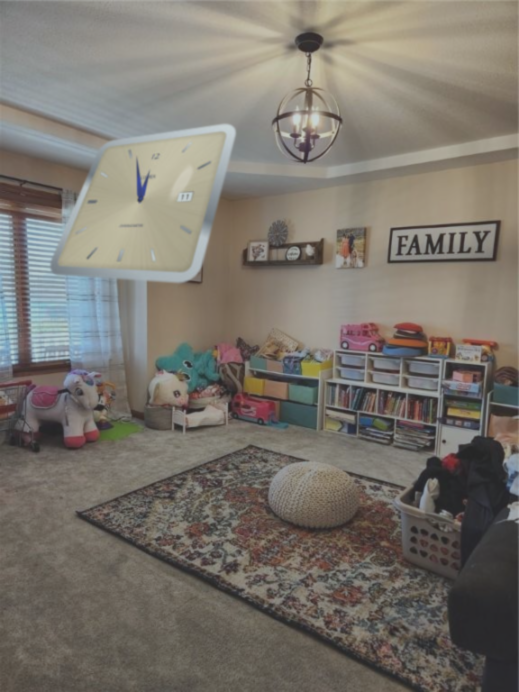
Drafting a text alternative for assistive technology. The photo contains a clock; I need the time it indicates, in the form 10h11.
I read 11h56
